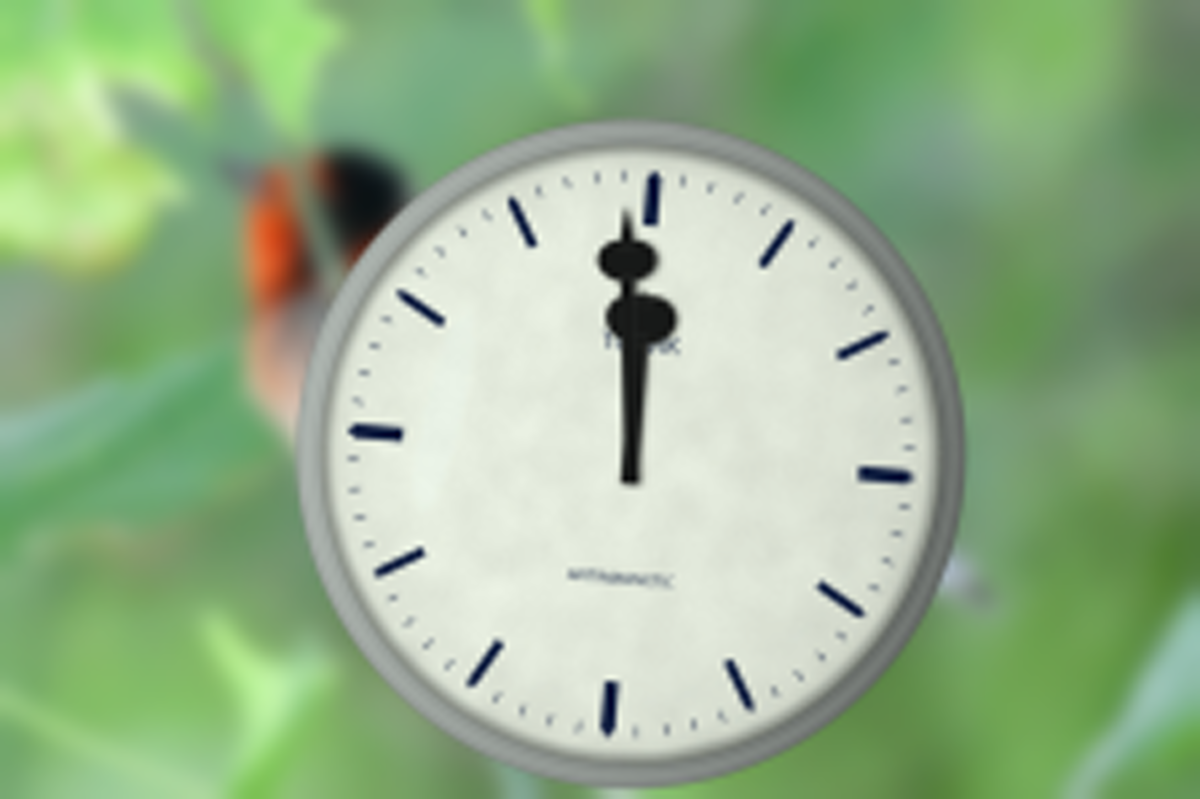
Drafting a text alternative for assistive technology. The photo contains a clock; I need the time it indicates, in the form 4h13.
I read 11h59
